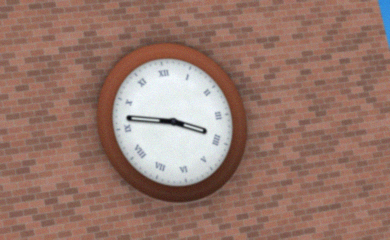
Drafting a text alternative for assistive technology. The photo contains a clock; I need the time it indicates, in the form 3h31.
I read 3h47
